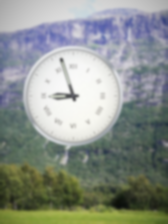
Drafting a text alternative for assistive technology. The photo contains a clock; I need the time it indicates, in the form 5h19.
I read 8h57
